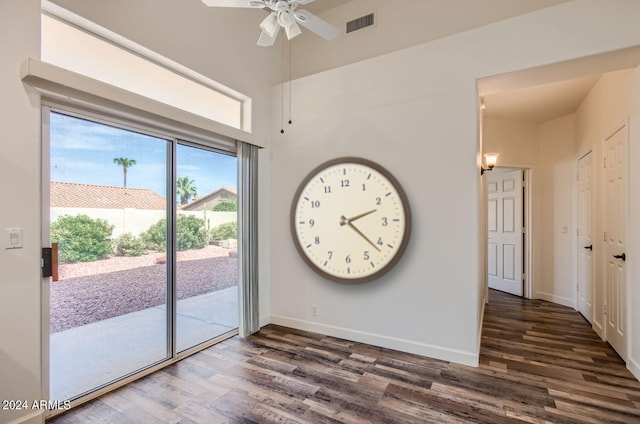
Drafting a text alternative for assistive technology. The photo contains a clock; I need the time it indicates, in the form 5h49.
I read 2h22
